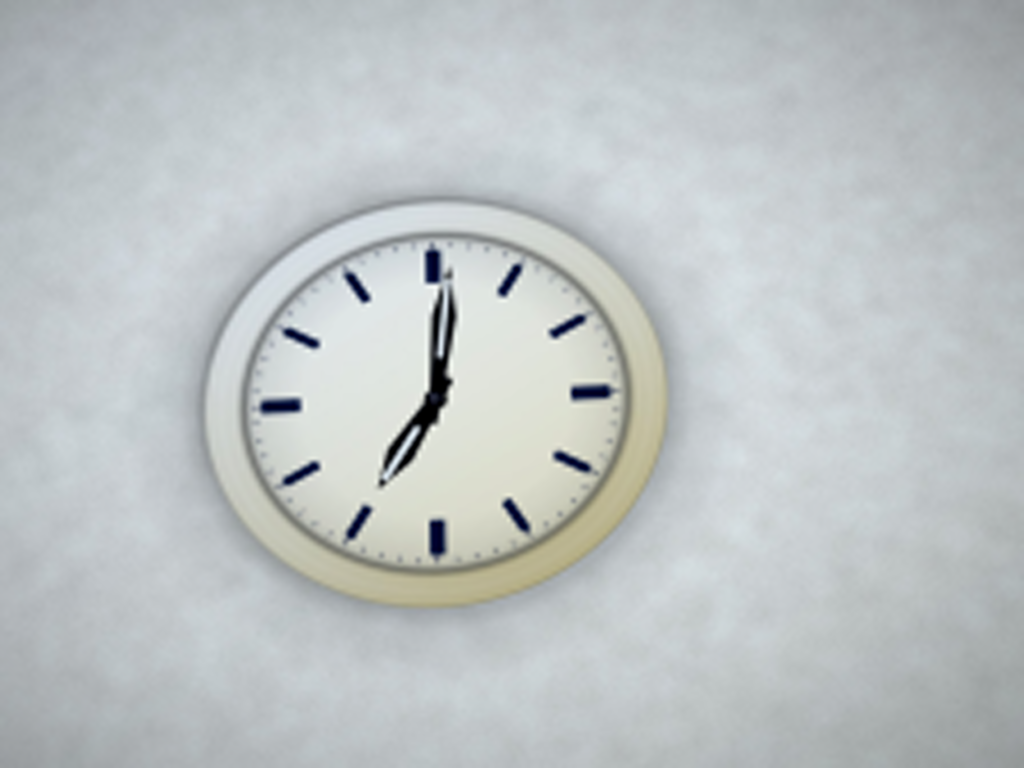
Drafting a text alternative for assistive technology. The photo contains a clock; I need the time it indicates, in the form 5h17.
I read 7h01
